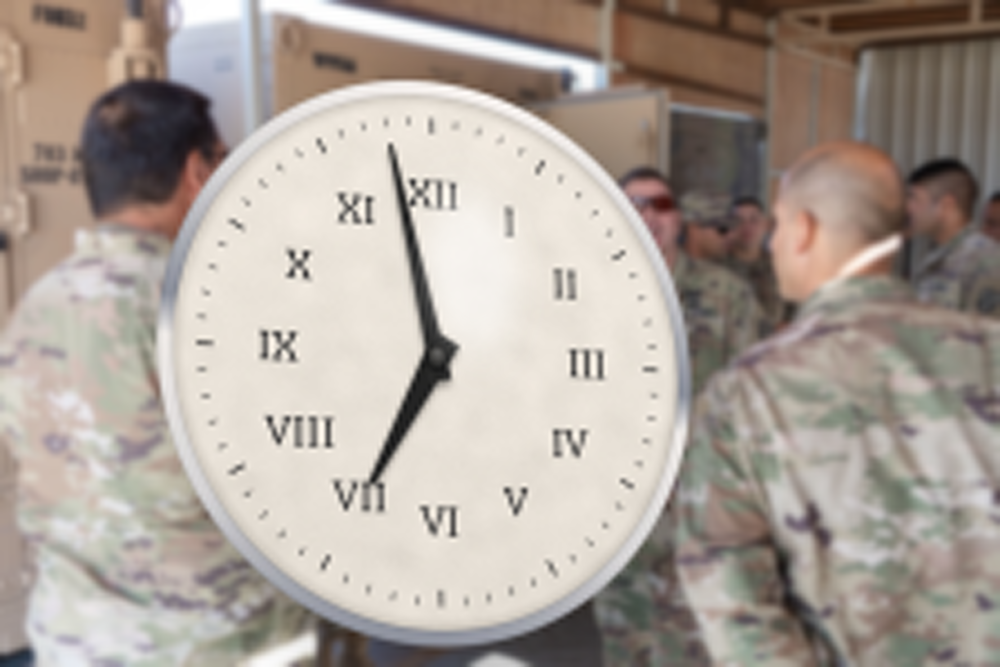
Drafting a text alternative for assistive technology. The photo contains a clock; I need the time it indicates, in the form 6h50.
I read 6h58
